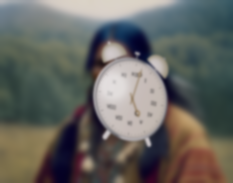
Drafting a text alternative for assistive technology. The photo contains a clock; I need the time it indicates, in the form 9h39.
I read 5h02
